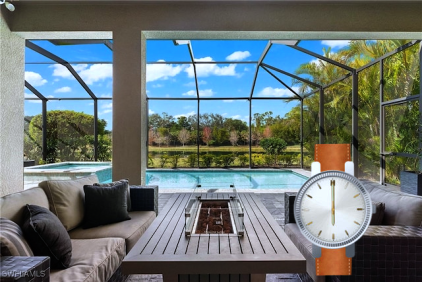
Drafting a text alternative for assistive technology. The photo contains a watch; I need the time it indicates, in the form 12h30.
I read 6h00
